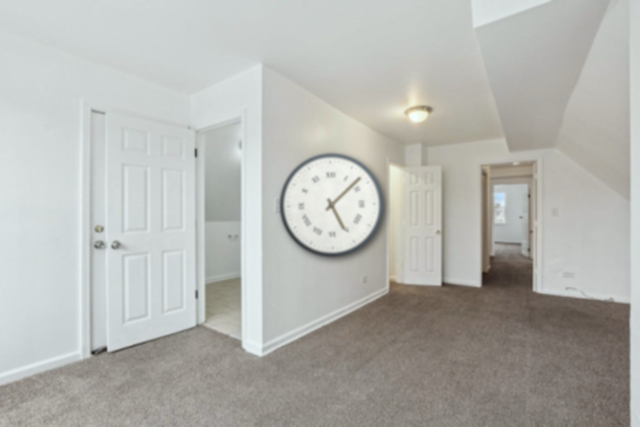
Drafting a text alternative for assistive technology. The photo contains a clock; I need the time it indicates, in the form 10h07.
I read 5h08
